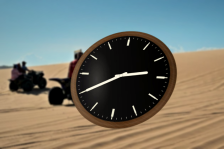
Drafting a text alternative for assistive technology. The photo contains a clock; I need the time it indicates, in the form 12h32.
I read 2h40
